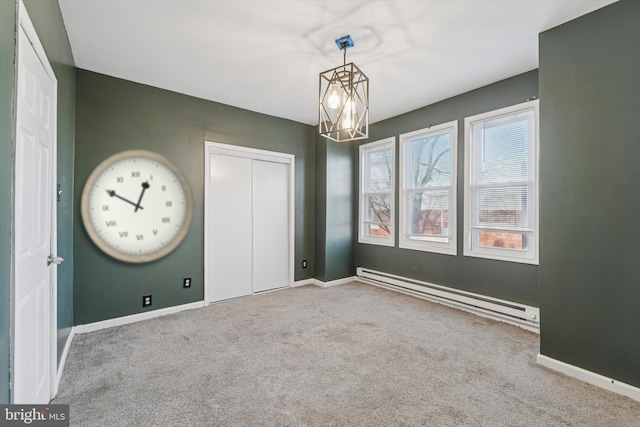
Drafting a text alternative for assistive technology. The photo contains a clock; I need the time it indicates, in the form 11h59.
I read 12h50
